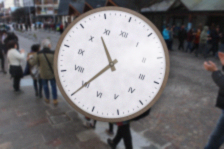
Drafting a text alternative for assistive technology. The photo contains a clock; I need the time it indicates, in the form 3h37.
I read 10h35
